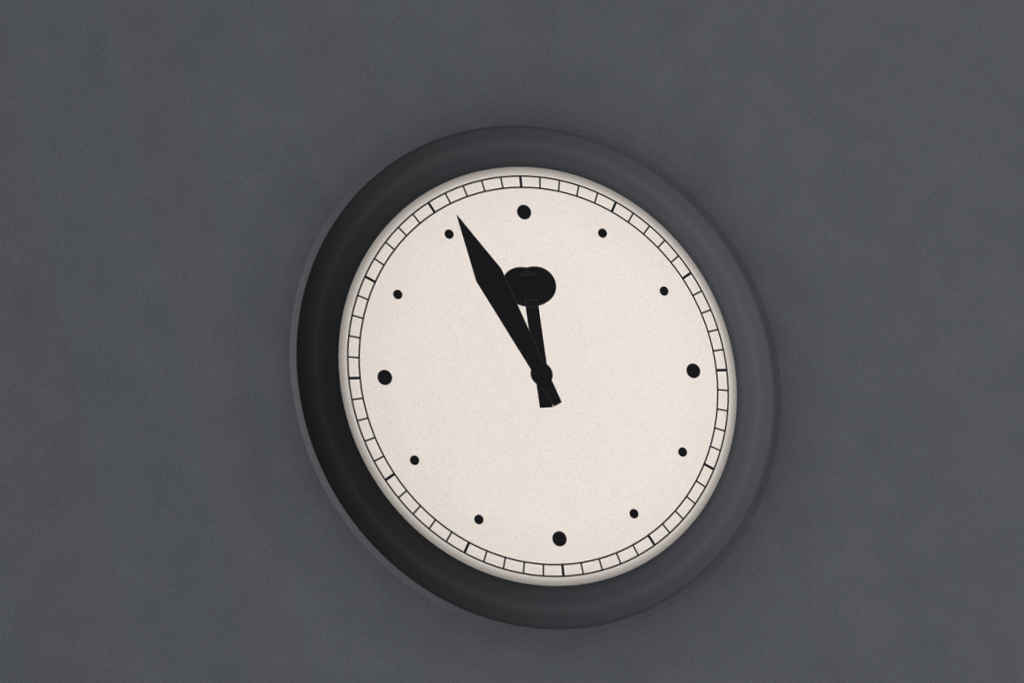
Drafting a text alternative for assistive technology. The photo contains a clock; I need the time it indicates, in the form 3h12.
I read 11h56
